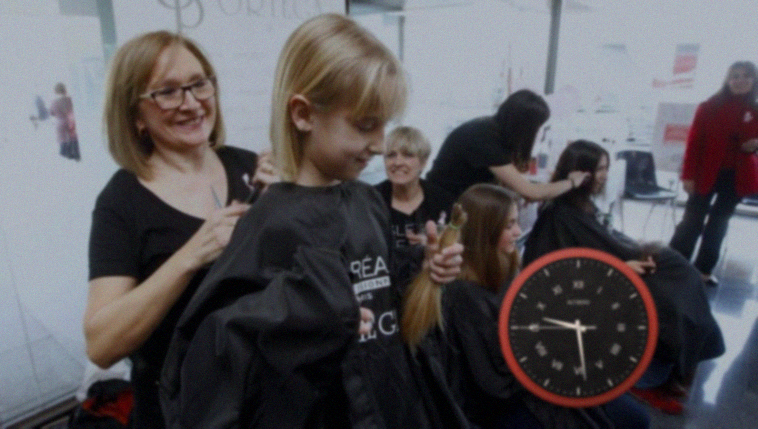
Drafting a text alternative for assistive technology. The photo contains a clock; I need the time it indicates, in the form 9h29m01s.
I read 9h28m45s
